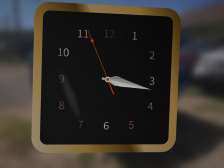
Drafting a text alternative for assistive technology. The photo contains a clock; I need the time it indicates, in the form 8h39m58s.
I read 3h16m56s
